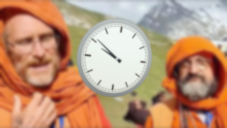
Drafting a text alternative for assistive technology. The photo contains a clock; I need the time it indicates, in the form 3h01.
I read 9h51
